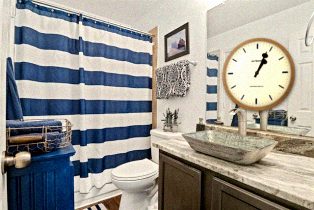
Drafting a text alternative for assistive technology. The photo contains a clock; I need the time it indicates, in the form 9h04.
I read 1h04
